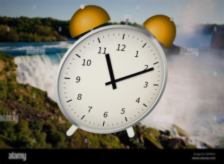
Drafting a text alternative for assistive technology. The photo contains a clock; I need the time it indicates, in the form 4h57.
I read 11h11
